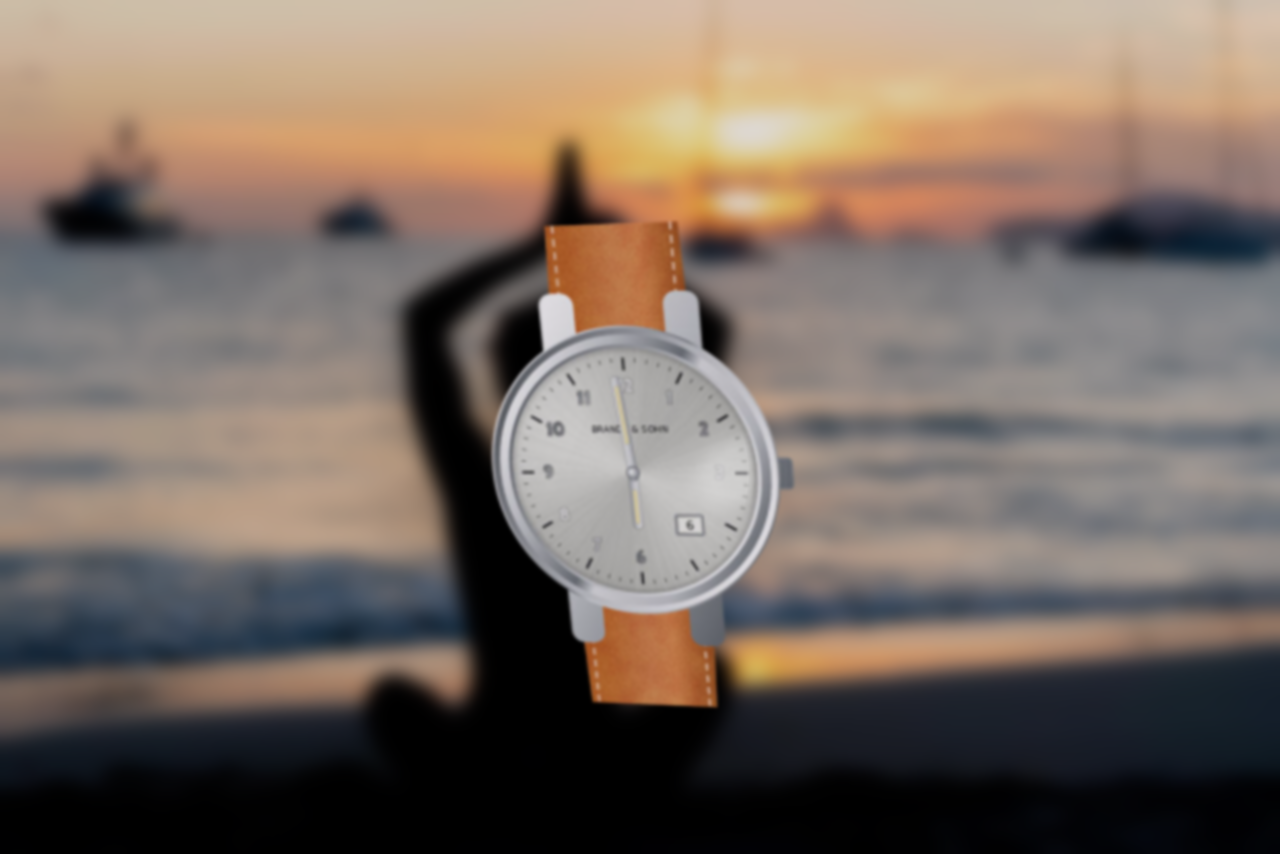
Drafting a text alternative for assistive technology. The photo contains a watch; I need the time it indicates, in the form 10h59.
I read 5h59
